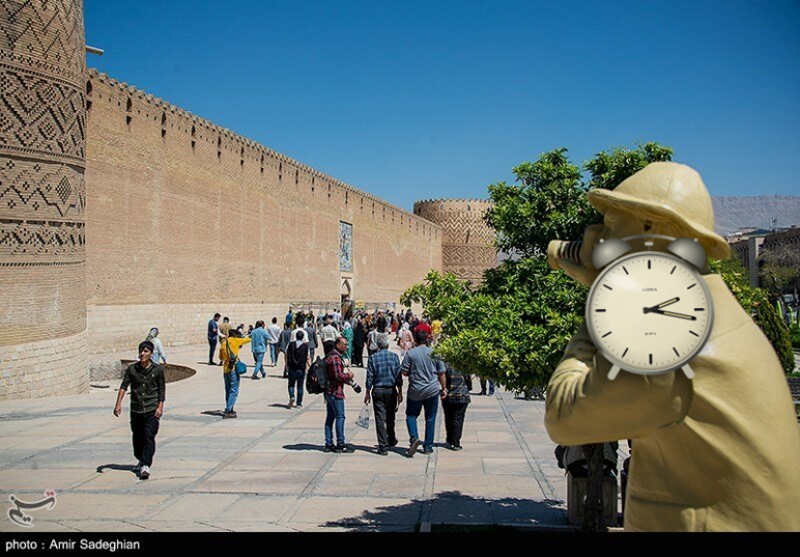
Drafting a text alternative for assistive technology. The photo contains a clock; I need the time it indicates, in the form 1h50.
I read 2h17
